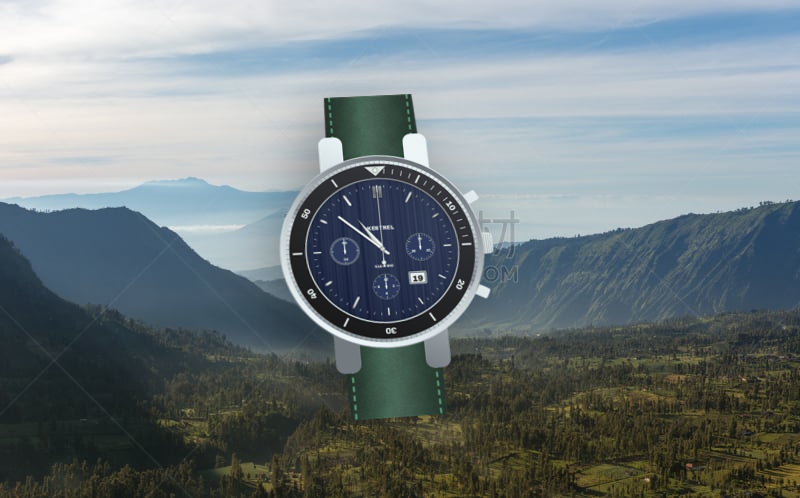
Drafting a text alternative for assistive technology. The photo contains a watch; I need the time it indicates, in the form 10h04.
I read 10h52
